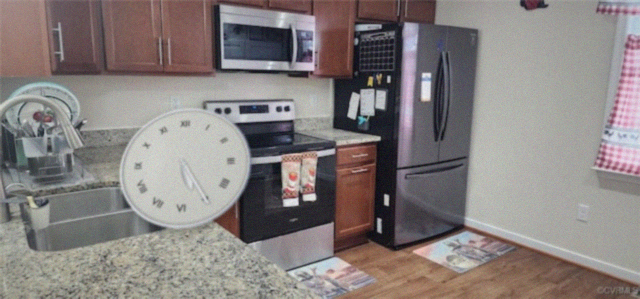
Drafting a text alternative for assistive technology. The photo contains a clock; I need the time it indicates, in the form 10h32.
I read 5h25
